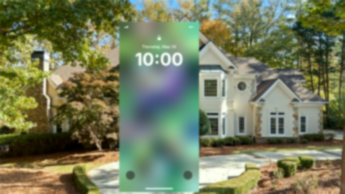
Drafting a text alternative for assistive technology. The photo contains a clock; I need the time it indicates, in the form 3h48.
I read 10h00
